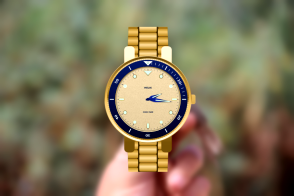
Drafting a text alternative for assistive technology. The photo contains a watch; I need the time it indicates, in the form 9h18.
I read 2h16
